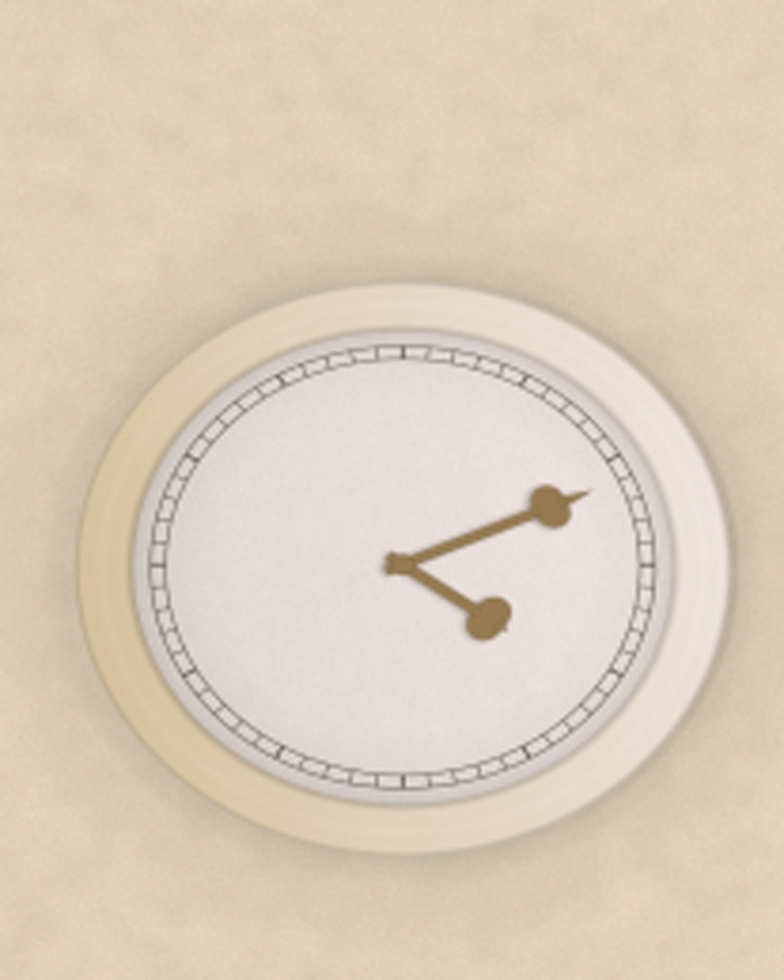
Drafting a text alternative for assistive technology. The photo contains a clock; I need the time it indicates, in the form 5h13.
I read 4h11
